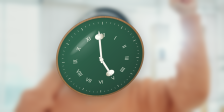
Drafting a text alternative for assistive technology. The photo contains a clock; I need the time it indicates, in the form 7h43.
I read 4h59
